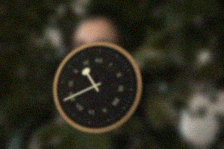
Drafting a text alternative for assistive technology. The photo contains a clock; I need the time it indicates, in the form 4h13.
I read 10h40
